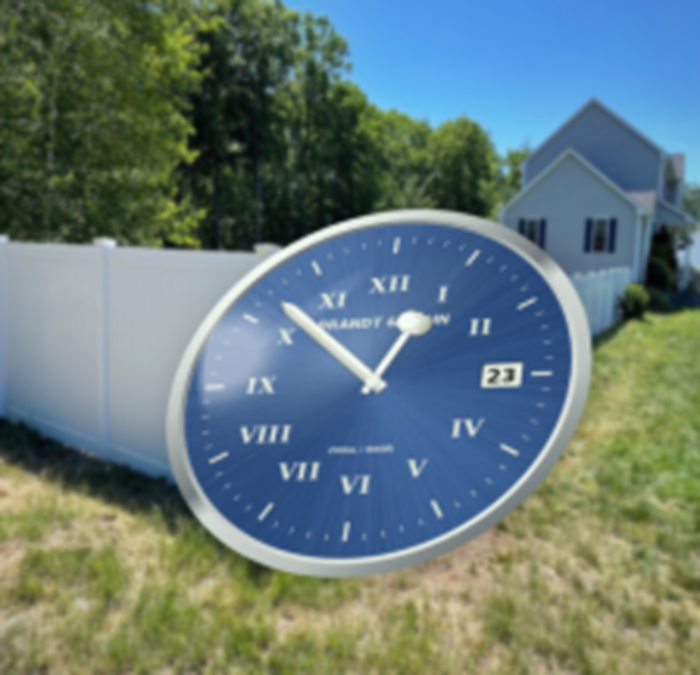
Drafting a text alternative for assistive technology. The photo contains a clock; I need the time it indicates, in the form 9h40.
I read 12h52
